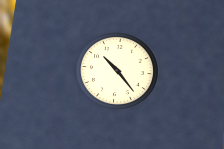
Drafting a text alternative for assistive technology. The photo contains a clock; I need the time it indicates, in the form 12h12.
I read 10h23
